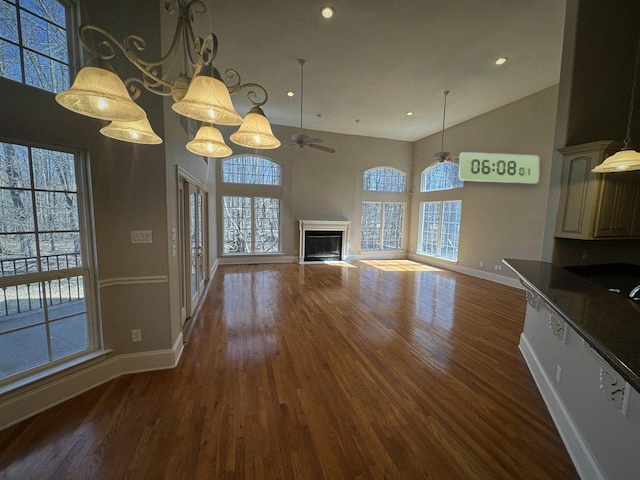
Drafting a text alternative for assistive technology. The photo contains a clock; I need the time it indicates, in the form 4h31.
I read 6h08
